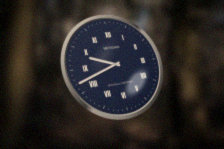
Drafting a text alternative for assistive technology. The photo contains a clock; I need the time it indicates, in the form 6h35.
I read 9h42
